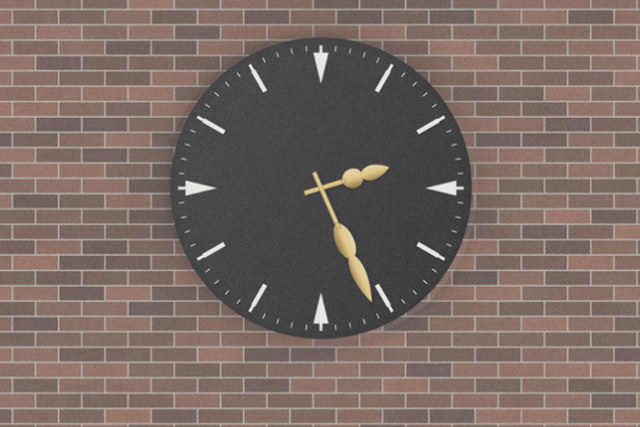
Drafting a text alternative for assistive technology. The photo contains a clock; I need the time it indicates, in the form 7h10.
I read 2h26
